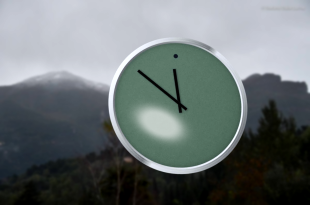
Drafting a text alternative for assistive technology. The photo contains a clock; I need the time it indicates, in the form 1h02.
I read 11h52
